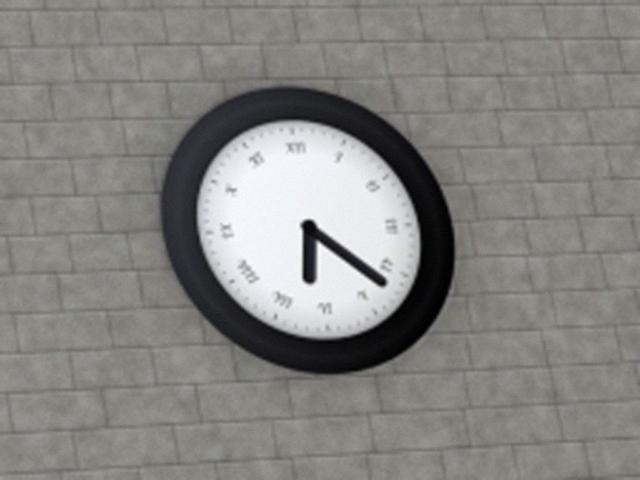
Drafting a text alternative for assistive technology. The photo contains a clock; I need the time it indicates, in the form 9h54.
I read 6h22
